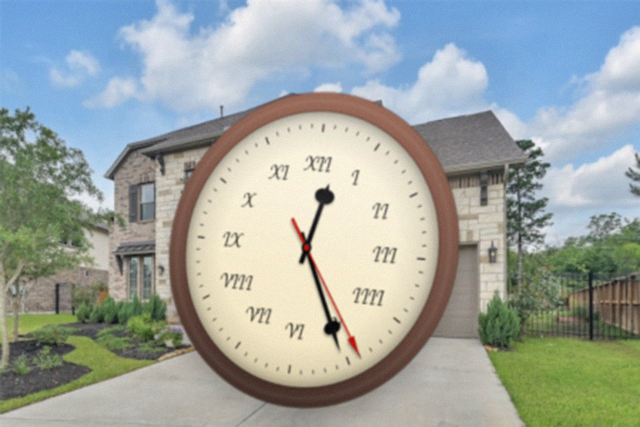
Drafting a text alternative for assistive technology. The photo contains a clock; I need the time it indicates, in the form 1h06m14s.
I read 12h25m24s
